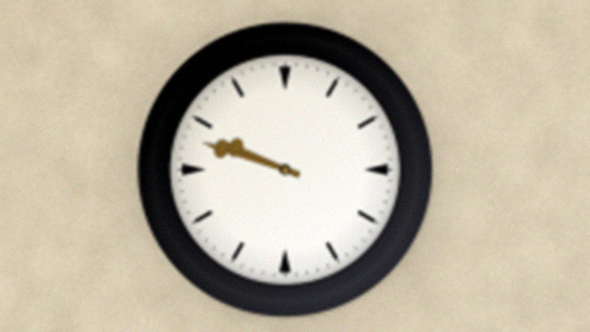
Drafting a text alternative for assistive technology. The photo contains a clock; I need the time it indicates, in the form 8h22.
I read 9h48
